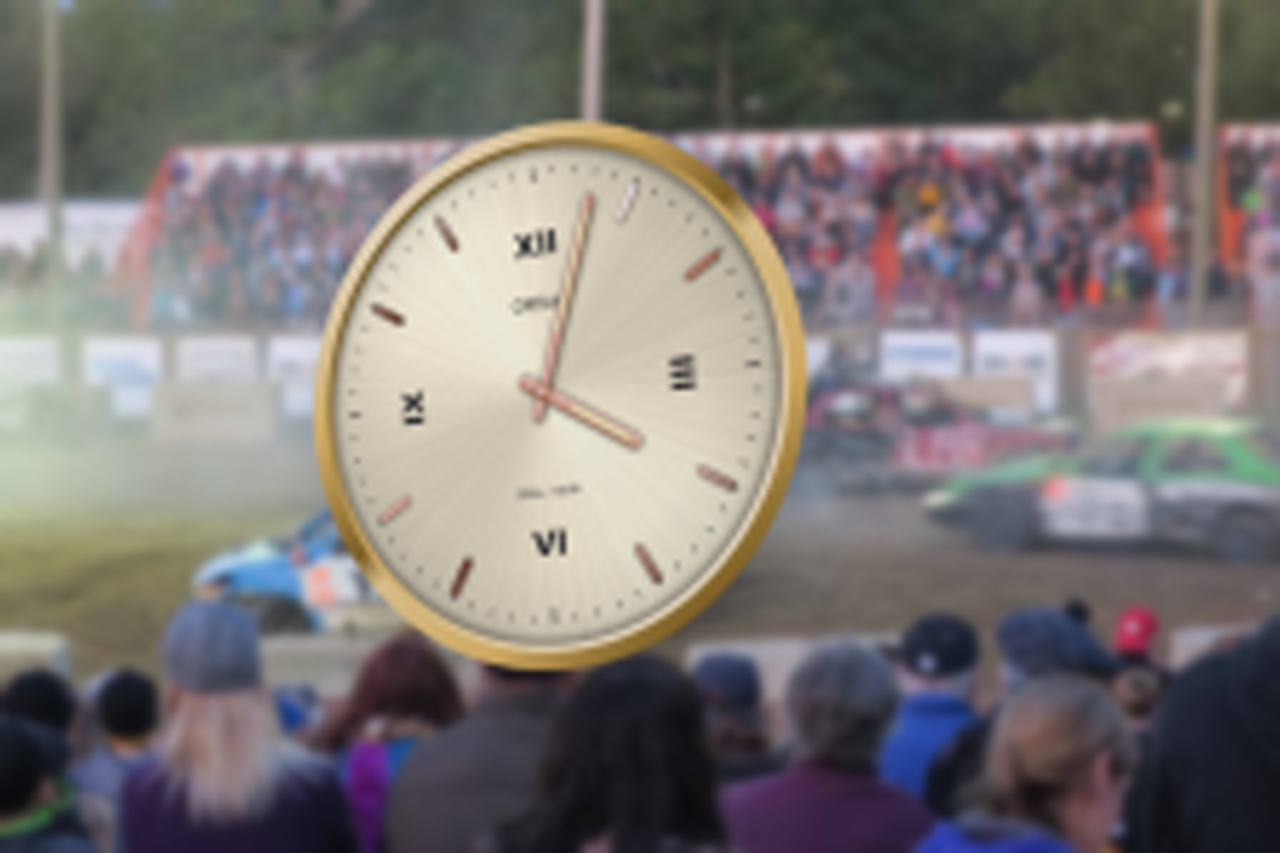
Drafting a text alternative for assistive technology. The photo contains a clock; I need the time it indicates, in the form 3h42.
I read 4h03
